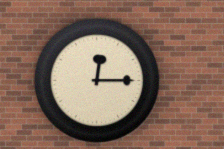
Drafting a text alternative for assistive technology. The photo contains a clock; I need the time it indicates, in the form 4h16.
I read 12h15
